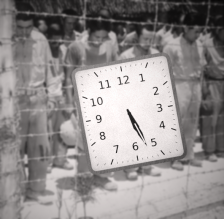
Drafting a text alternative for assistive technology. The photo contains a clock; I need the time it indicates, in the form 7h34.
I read 5h27
